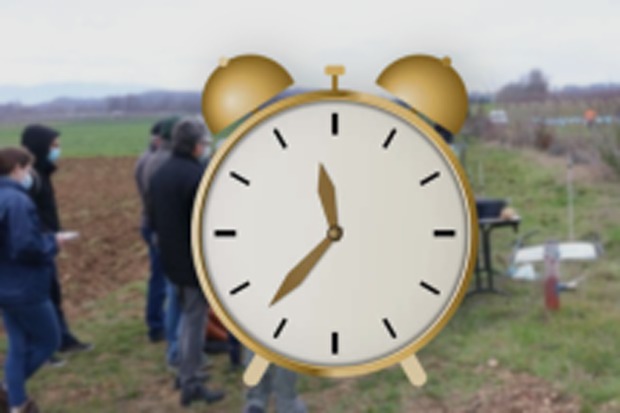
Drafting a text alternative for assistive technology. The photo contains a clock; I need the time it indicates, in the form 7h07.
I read 11h37
